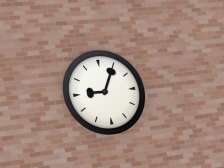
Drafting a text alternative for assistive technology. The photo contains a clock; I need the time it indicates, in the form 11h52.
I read 9h05
